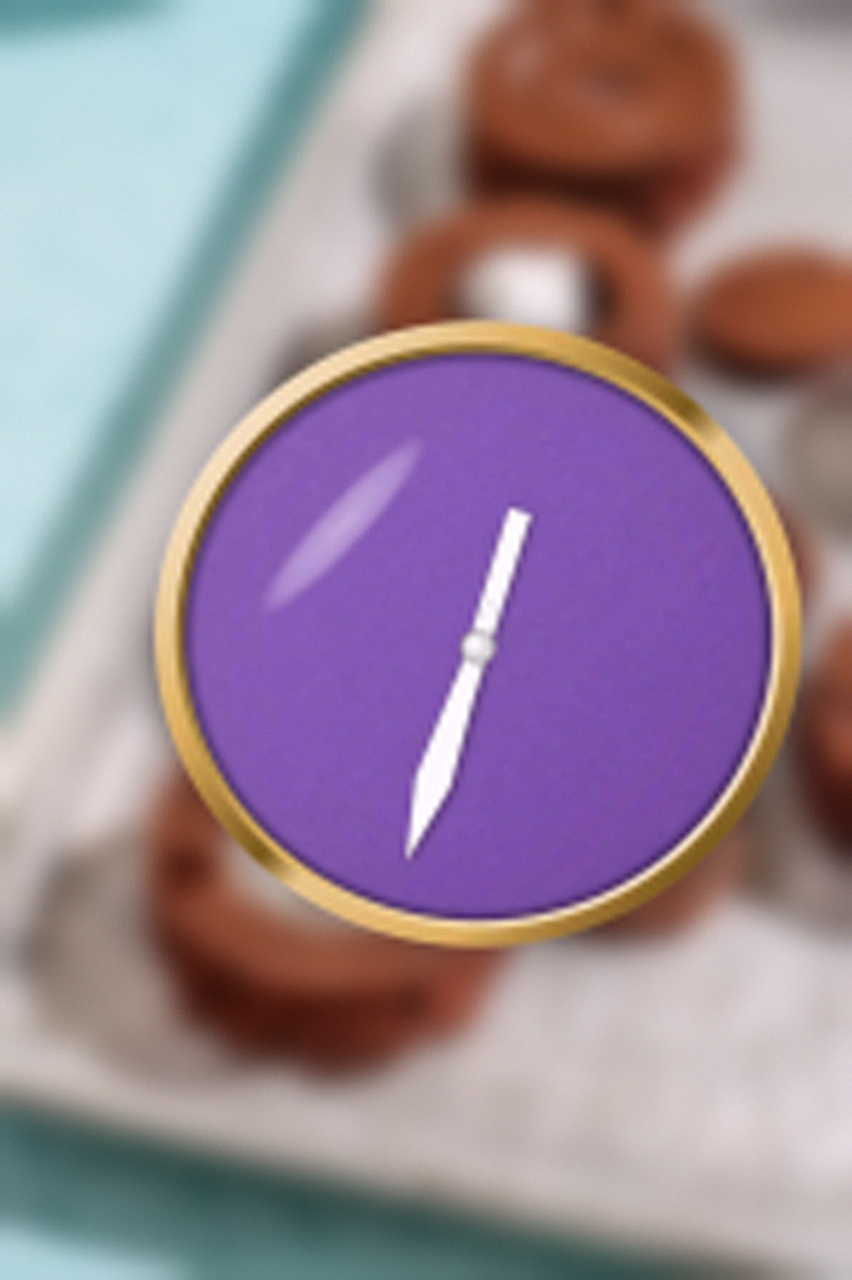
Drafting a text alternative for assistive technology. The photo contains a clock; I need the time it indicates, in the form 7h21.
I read 12h33
